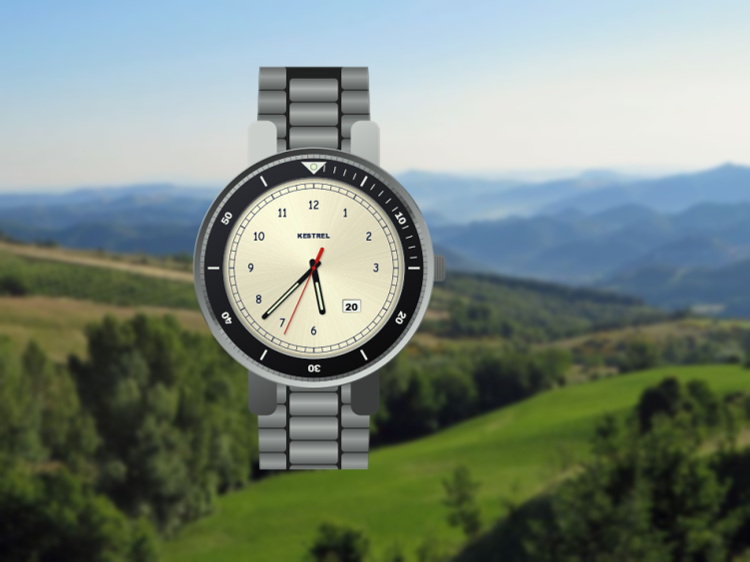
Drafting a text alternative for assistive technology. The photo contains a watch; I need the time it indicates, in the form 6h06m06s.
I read 5h37m34s
